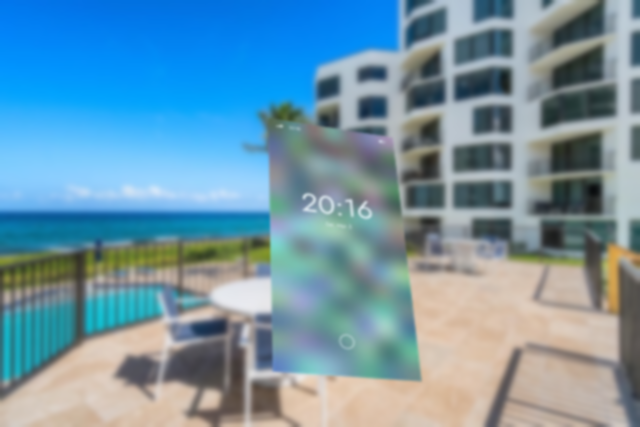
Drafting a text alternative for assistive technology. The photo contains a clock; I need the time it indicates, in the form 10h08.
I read 20h16
